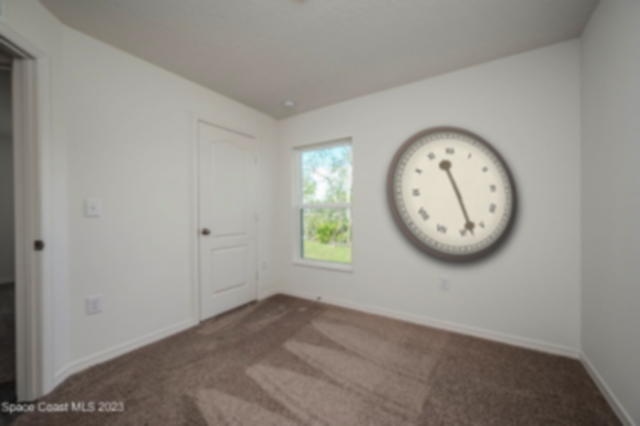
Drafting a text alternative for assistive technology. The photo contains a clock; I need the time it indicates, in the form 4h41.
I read 11h28
